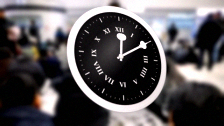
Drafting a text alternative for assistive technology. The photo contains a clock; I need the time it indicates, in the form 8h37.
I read 12h10
